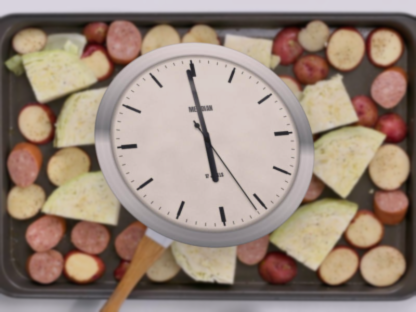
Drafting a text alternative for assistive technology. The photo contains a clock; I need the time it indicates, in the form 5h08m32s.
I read 5h59m26s
